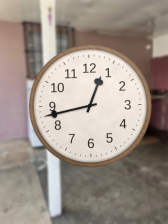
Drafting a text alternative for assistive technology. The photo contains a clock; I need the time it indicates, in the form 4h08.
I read 12h43
